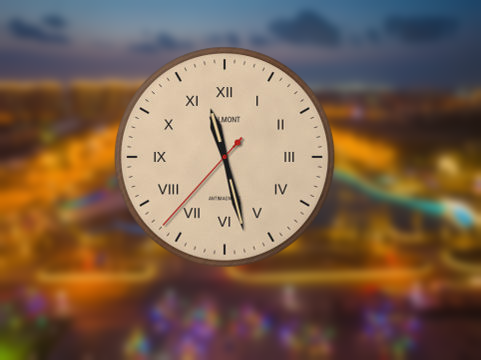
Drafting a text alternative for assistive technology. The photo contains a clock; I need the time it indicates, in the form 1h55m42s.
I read 11h27m37s
